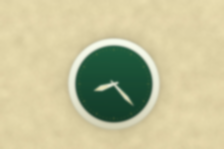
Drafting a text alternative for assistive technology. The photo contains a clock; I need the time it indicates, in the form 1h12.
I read 8h23
